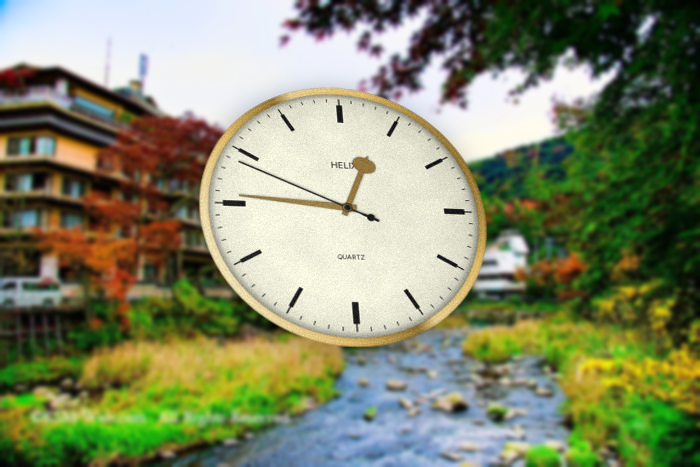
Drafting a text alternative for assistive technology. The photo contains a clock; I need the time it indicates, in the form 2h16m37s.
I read 12h45m49s
